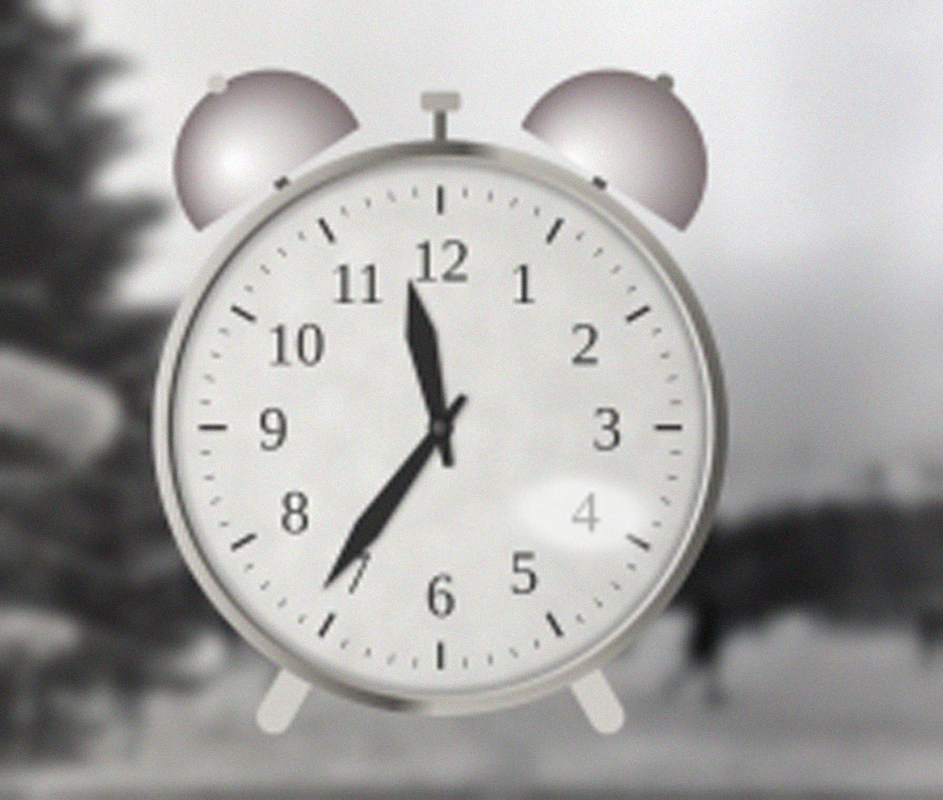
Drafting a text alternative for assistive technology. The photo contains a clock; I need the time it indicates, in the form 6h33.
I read 11h36
